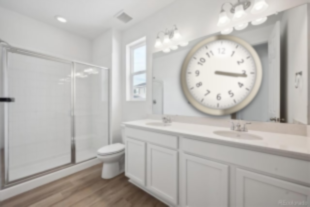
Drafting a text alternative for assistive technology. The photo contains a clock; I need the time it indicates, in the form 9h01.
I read 3h16
